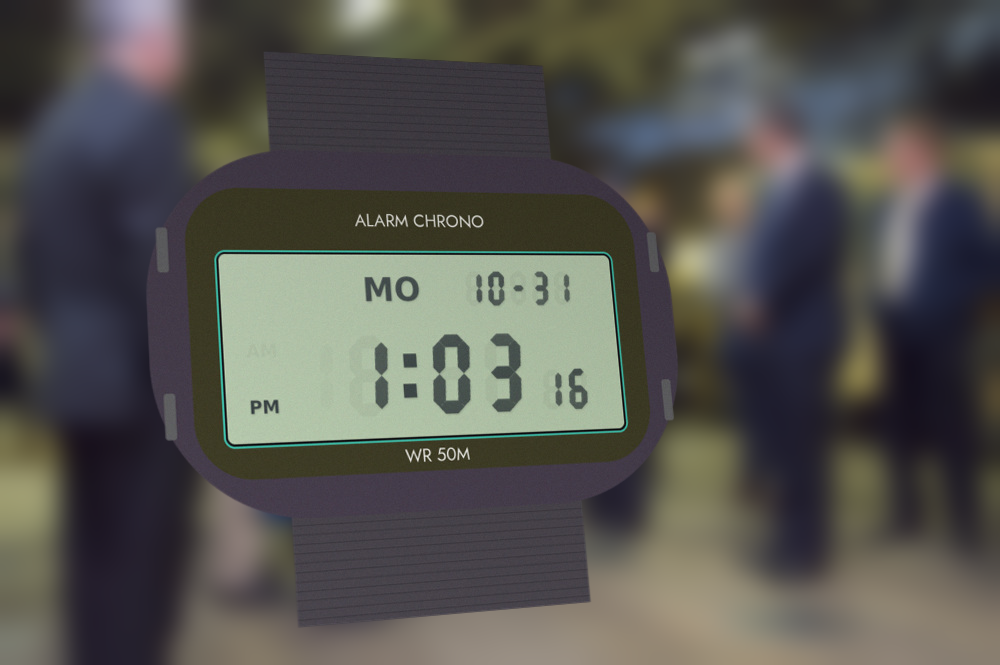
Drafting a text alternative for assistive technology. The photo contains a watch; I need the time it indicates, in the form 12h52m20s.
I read 1h03m16s
